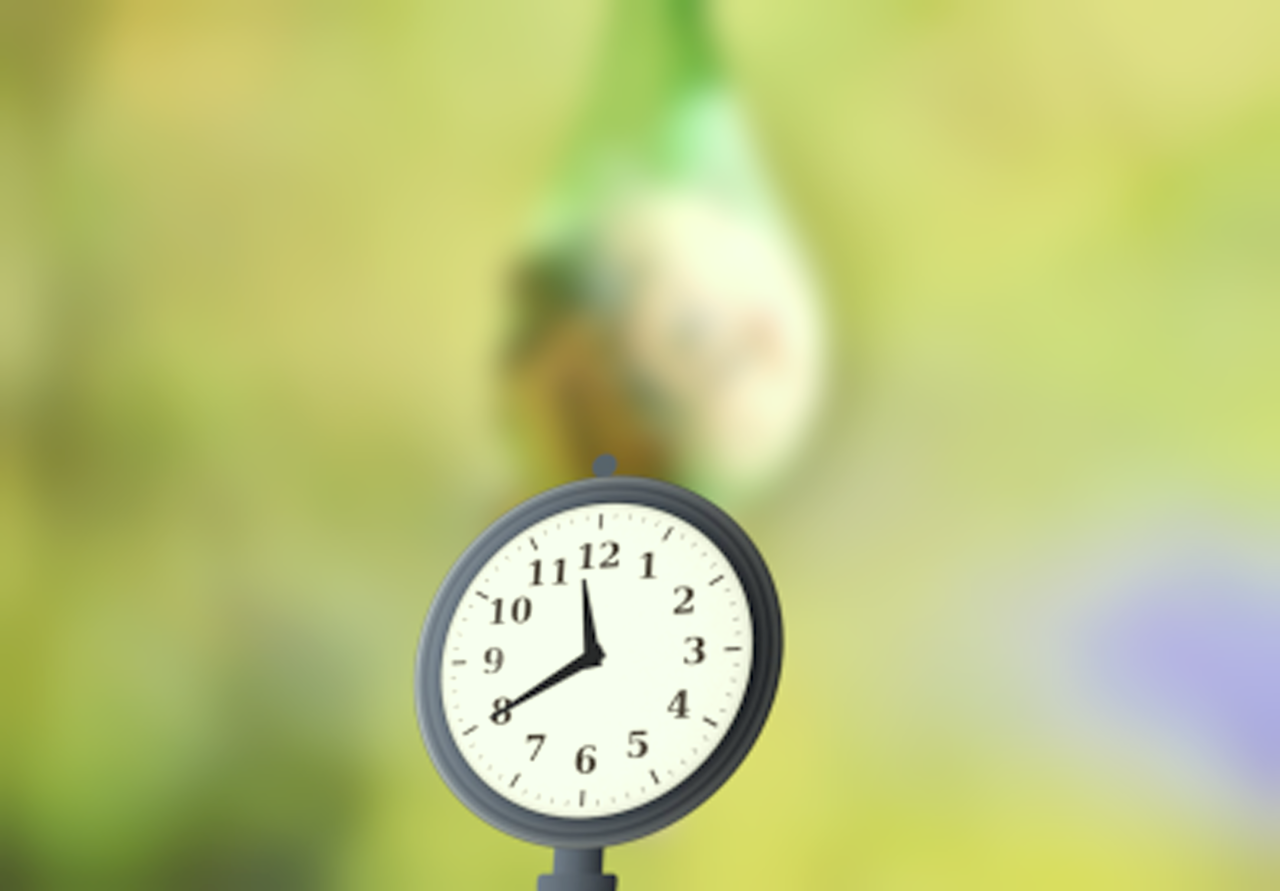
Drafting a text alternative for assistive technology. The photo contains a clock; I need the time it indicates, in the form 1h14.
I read 11h40
